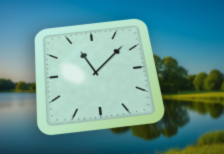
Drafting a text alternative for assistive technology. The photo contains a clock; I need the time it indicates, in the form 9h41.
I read 11h08
